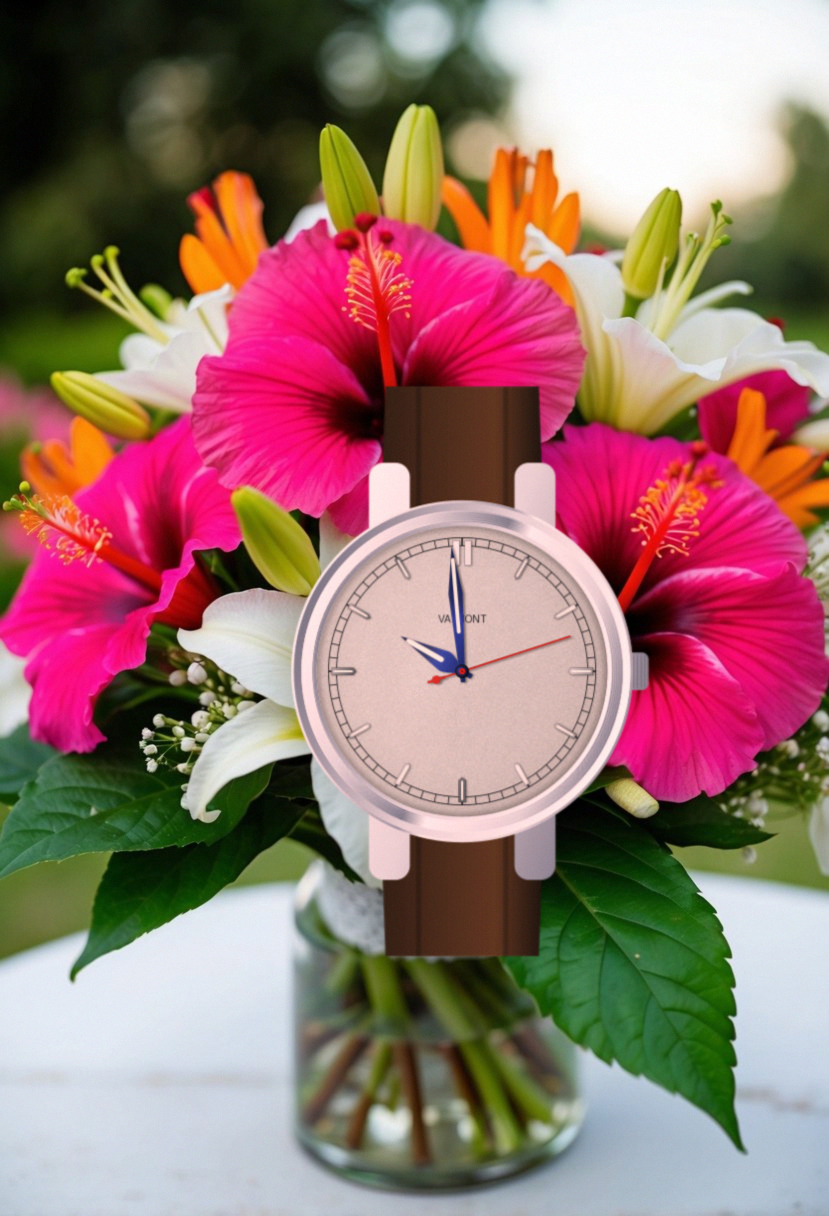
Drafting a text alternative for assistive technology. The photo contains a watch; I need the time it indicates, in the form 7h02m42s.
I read 9h59m12s
